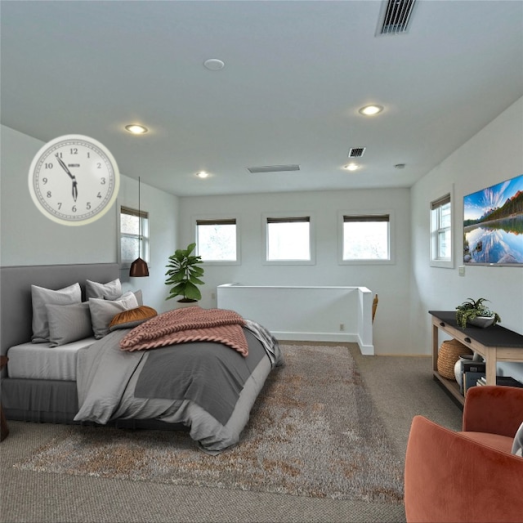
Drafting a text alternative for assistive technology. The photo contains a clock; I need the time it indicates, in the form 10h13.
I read 5h54
